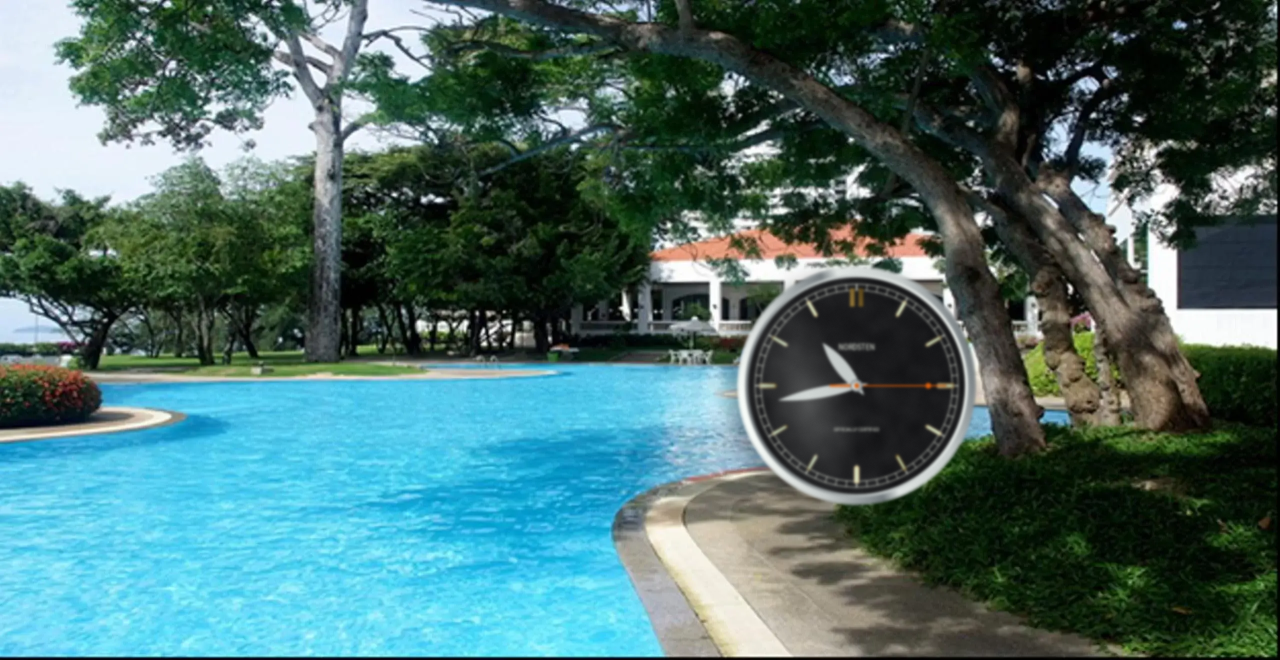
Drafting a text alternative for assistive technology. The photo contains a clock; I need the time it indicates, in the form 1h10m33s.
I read 10h43m15s
